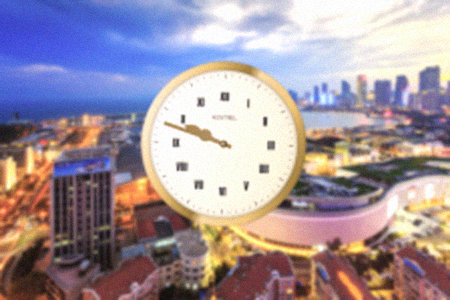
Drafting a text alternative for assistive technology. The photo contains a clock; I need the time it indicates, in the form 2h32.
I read 9h48
